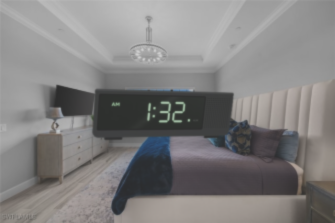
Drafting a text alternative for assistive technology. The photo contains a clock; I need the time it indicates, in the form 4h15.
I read 1h32
